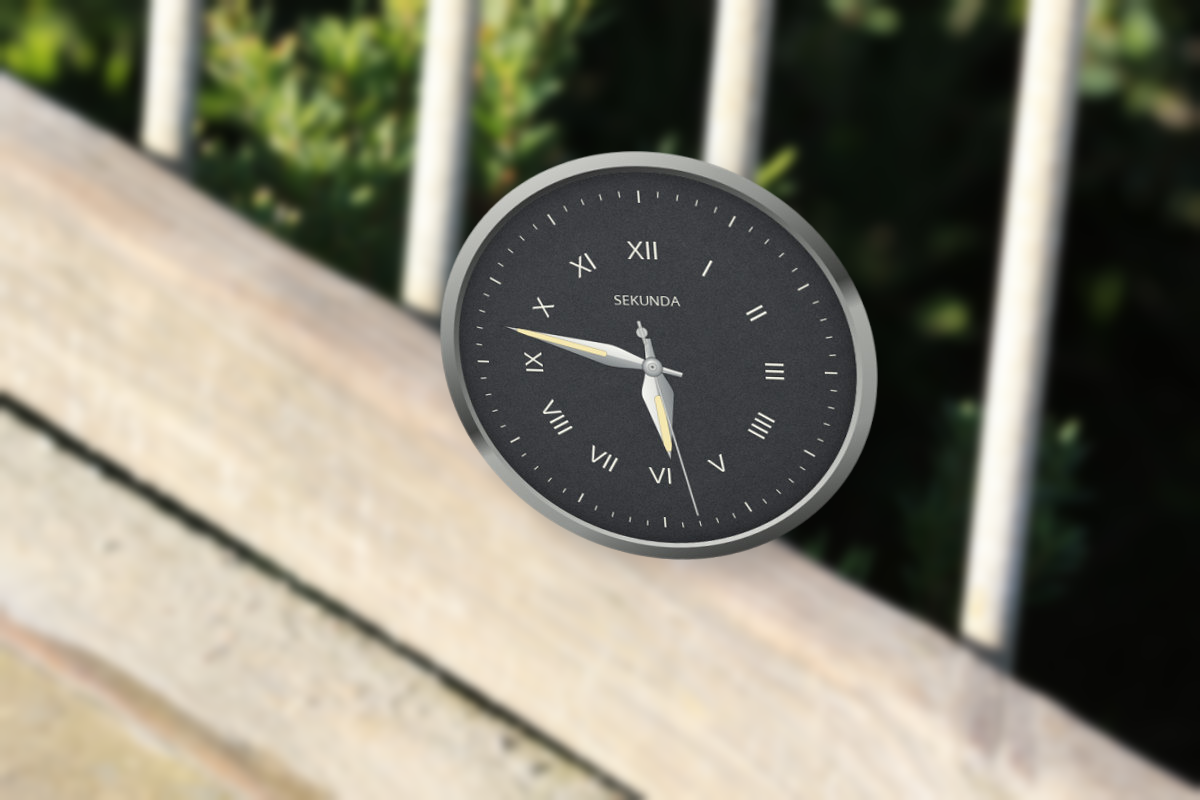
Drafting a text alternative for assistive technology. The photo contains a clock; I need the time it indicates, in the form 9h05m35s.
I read 5h47m28s
